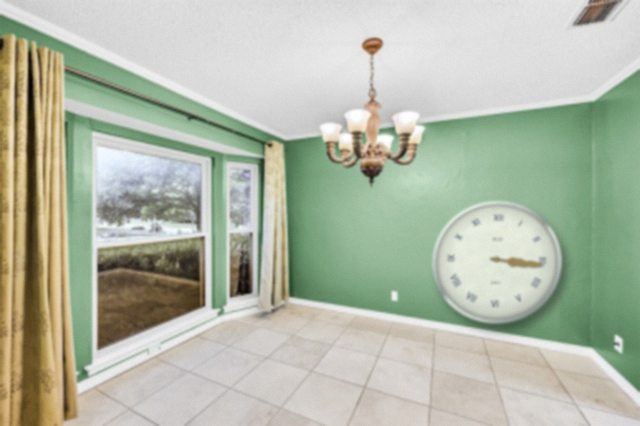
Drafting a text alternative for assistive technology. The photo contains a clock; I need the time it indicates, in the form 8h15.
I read 3h16
